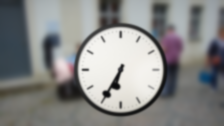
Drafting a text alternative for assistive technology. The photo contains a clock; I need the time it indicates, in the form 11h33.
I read 6h35
